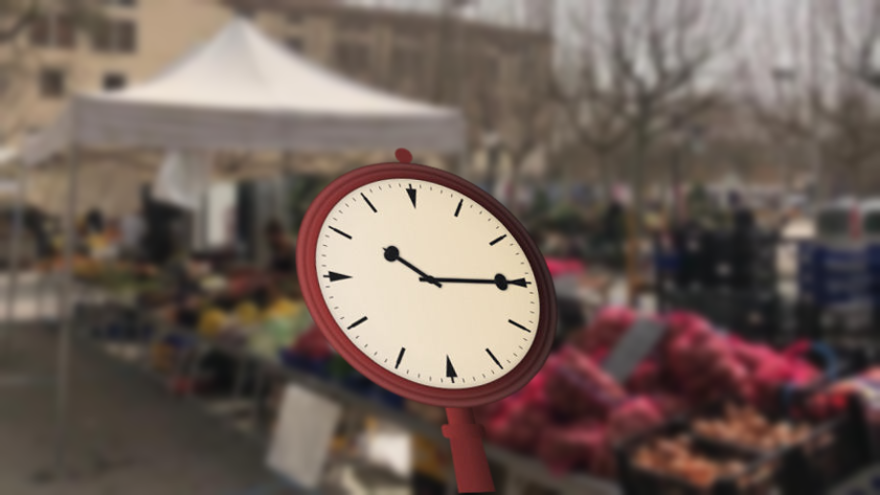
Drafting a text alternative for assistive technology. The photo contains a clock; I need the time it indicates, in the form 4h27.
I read 10h15
